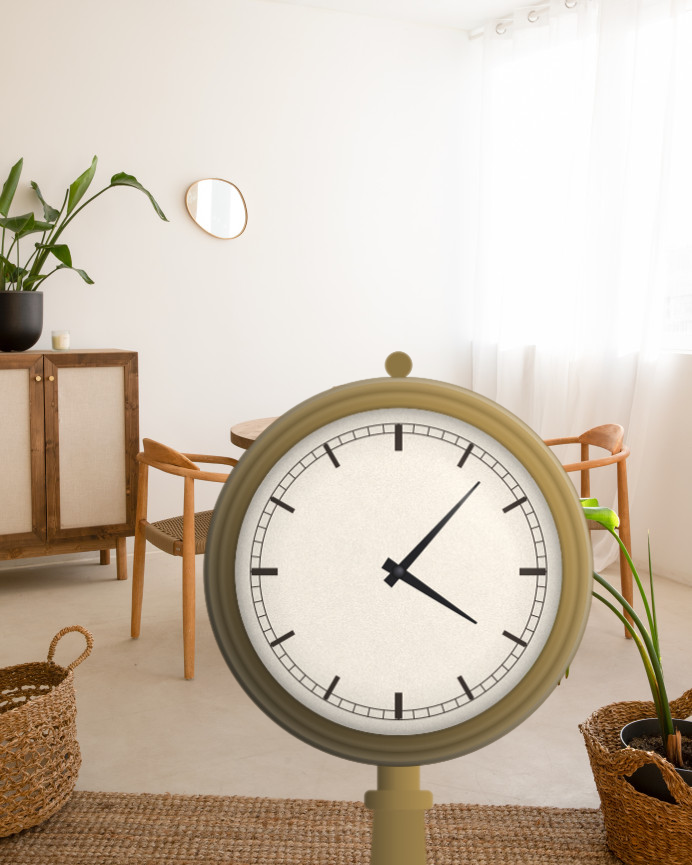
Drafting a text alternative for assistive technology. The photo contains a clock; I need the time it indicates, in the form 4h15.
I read 4h07
